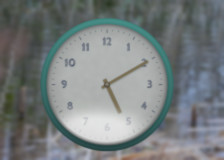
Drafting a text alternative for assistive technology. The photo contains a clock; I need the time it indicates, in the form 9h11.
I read 5h10
